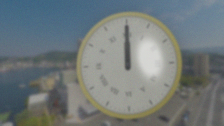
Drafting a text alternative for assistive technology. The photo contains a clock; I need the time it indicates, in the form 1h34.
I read 12h00
